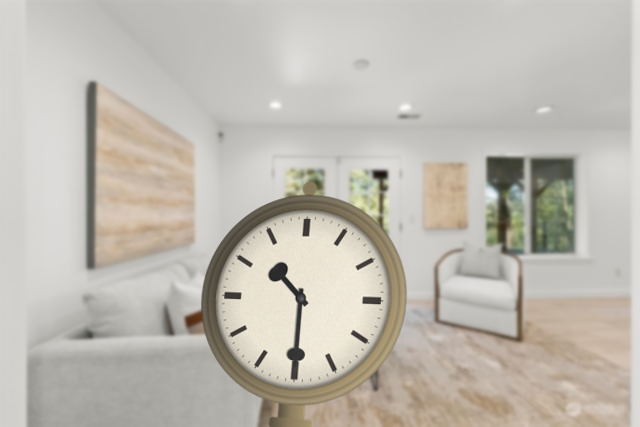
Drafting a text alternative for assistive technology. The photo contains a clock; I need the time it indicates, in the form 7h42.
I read 10h30
